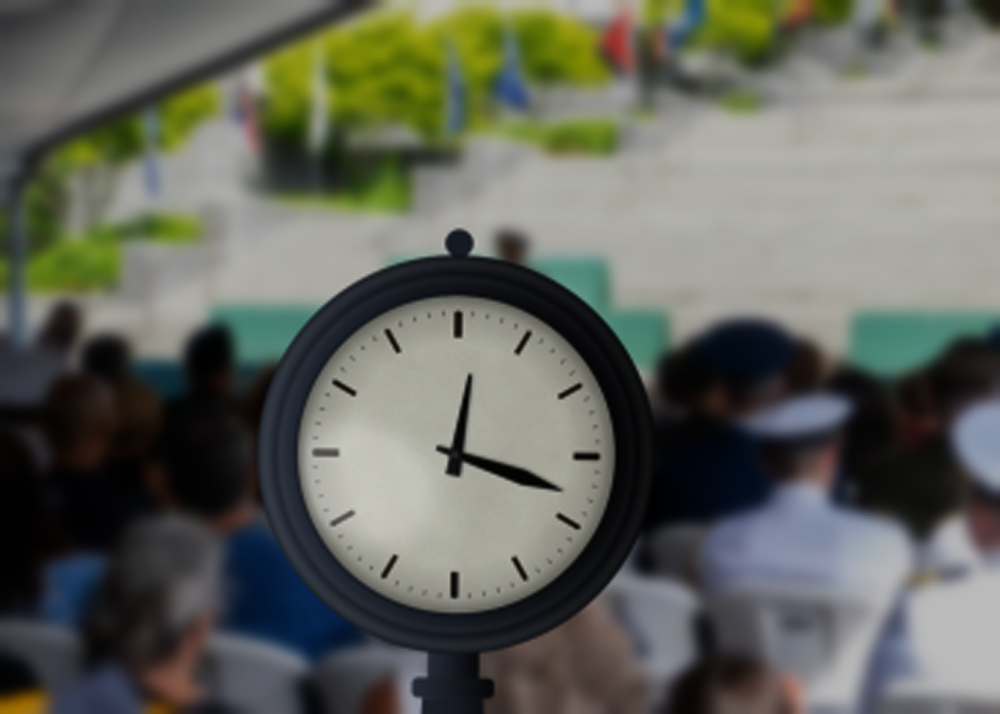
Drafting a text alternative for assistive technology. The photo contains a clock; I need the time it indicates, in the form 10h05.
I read 12h18
